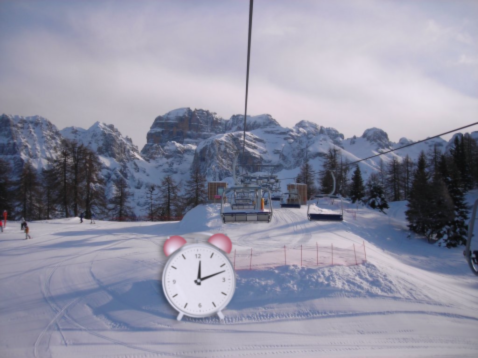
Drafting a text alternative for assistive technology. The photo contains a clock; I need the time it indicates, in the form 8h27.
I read 12h12
